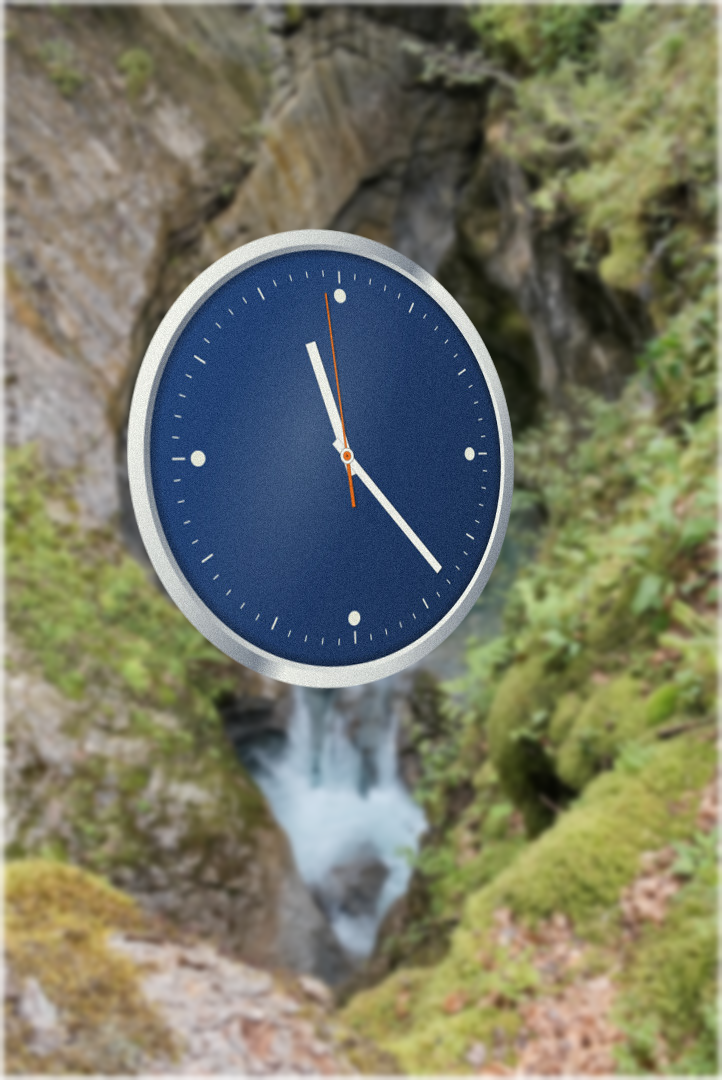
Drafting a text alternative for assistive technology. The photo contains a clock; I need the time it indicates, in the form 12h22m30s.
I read 11h22m59s
